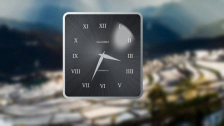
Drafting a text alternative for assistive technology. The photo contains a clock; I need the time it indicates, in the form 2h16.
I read 3h34
